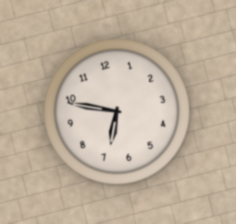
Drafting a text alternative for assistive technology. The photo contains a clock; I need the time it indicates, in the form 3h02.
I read 6h49
